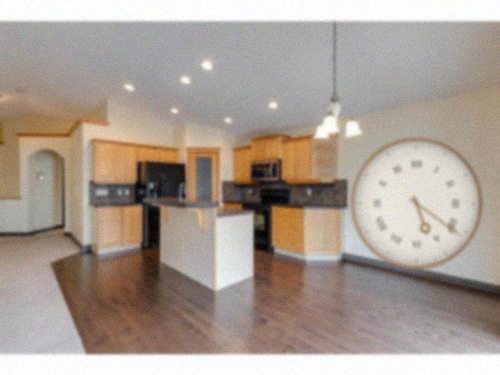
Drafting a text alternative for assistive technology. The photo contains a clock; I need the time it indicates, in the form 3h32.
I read 5h21
